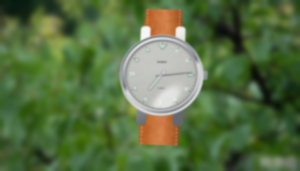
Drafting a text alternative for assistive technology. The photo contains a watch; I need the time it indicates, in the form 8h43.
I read 7h14
